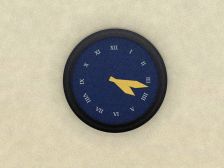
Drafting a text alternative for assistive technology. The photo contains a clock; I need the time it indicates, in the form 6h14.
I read 4h17
